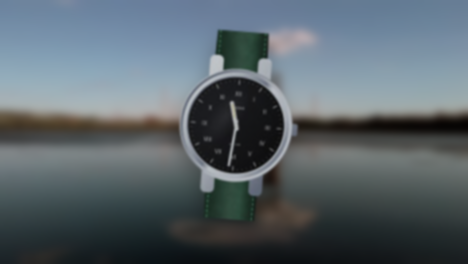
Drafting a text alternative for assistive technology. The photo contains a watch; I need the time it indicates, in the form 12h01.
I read 11h31
